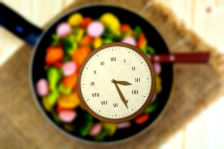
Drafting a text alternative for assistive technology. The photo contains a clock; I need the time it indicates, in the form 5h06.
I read 3h26
